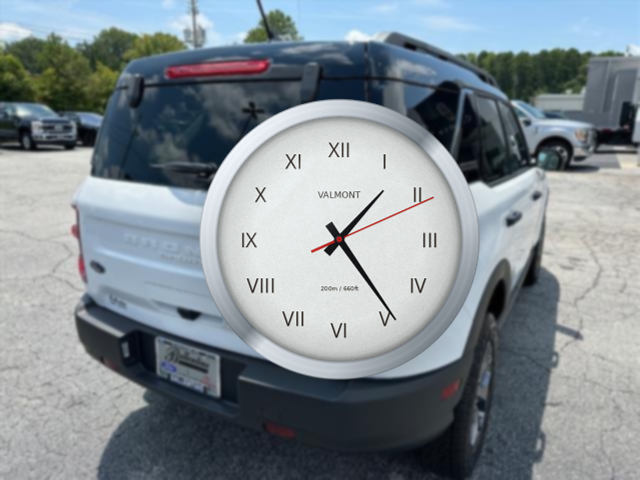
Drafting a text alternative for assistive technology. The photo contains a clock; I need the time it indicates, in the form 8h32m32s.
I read 1h24m11s
